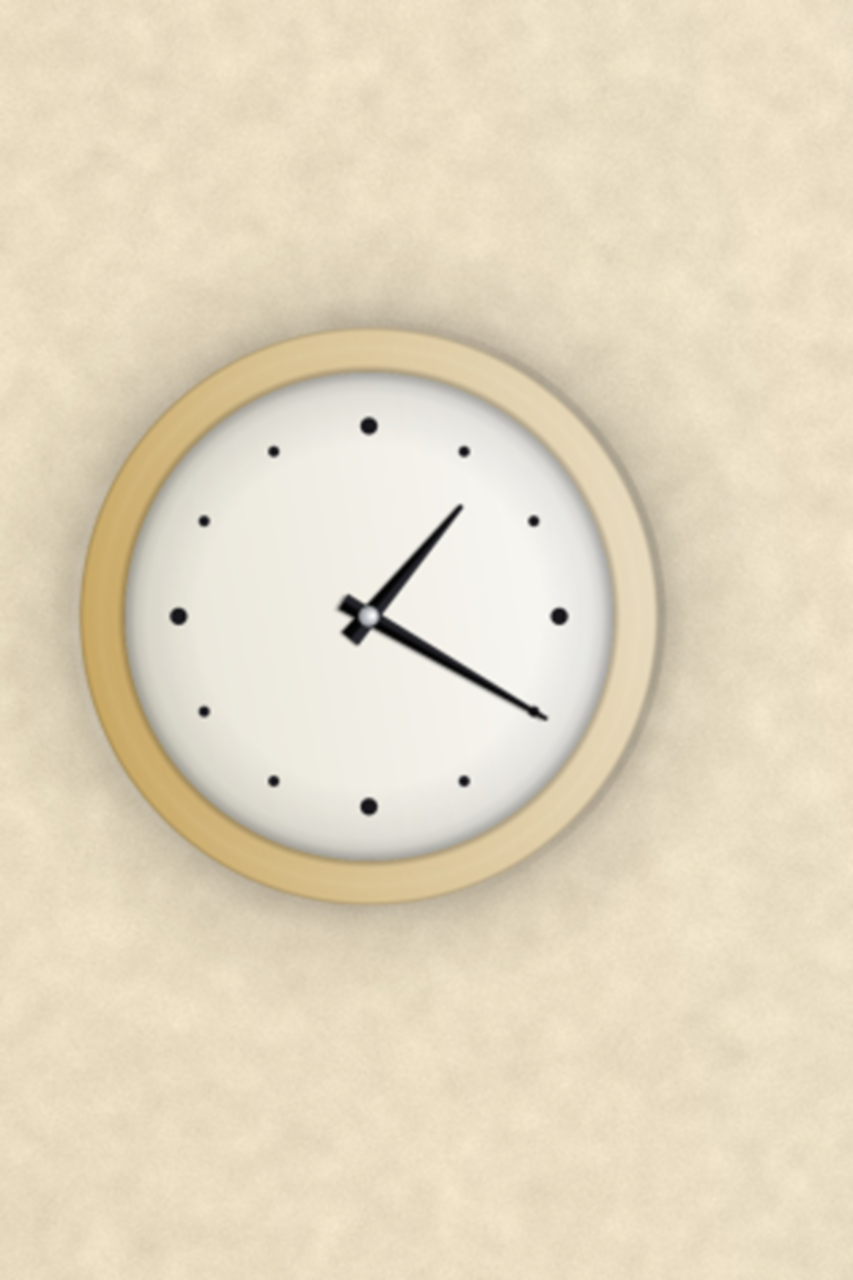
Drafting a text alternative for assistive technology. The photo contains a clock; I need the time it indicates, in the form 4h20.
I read 1h20
